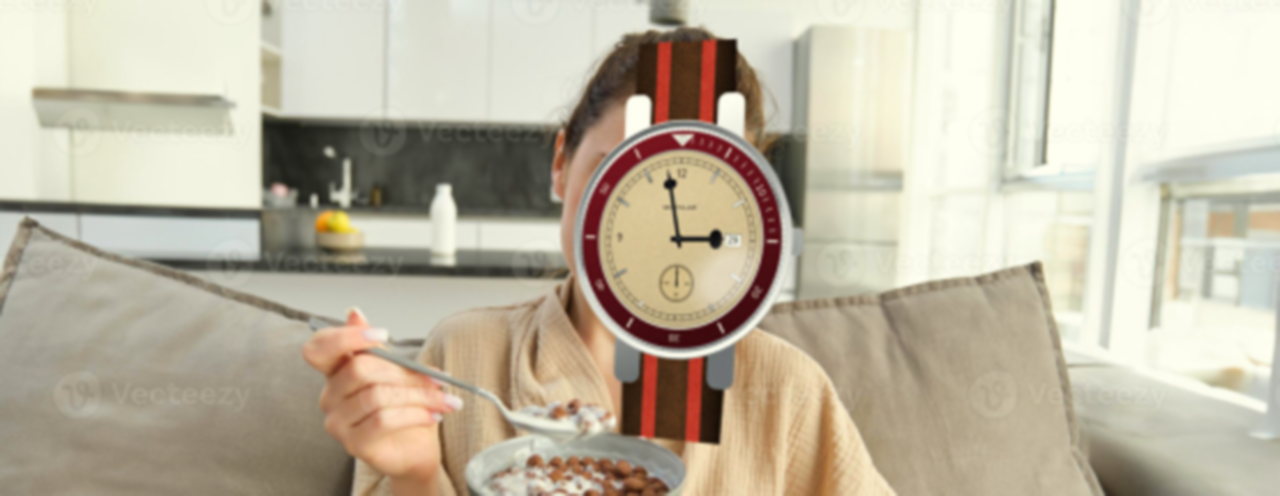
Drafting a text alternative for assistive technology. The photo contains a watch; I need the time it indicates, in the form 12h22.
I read 2h58
